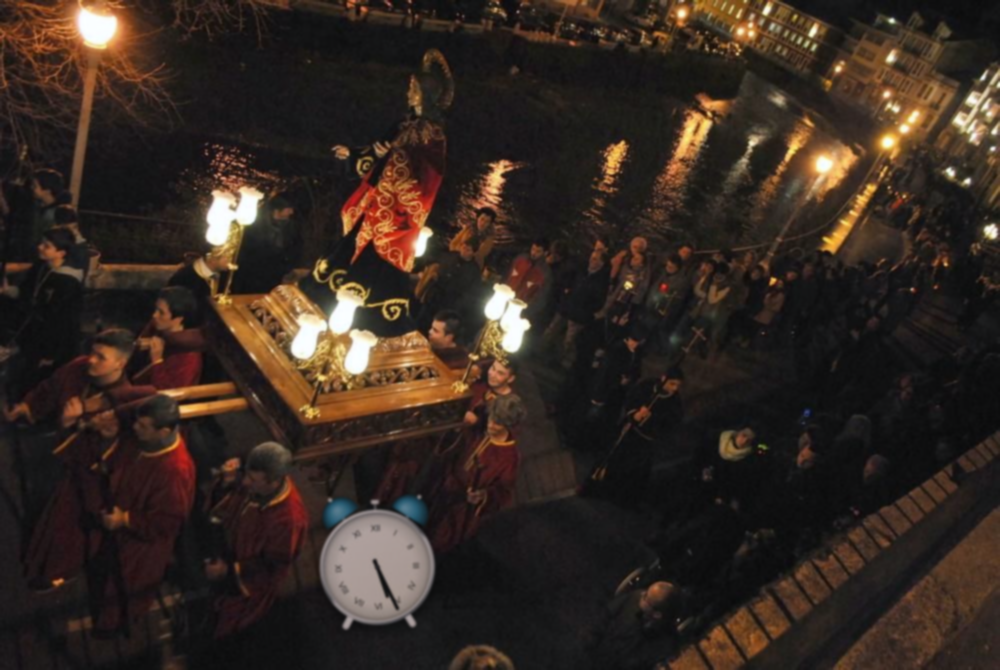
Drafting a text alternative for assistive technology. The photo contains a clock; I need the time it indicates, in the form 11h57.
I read 5h26
